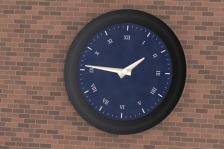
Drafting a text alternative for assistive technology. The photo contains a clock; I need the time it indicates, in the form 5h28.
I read 1h46
